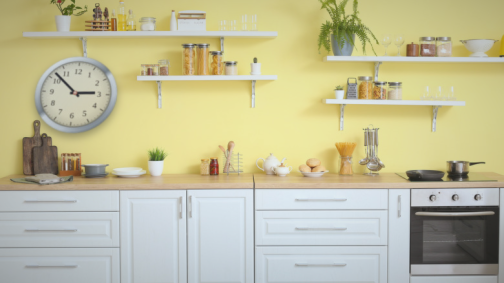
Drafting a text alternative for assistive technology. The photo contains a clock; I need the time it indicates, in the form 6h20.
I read 2h52
